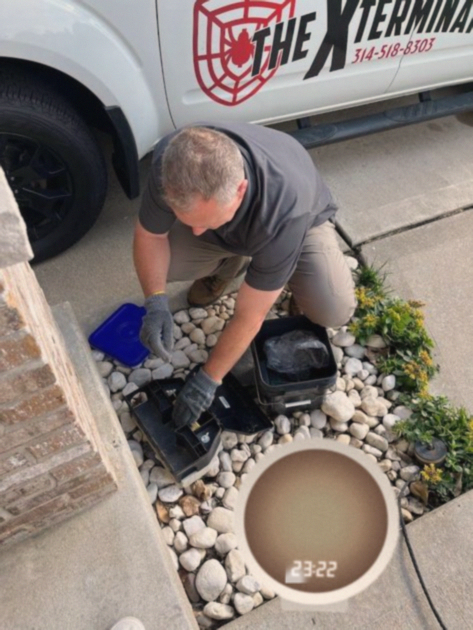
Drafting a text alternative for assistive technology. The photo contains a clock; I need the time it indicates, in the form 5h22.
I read 23h22
